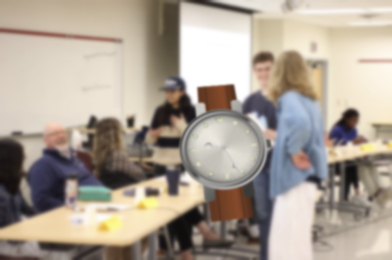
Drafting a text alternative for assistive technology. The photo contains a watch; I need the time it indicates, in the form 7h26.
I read 9h26
